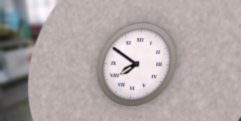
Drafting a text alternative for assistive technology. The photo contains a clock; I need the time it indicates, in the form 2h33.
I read 7h50
